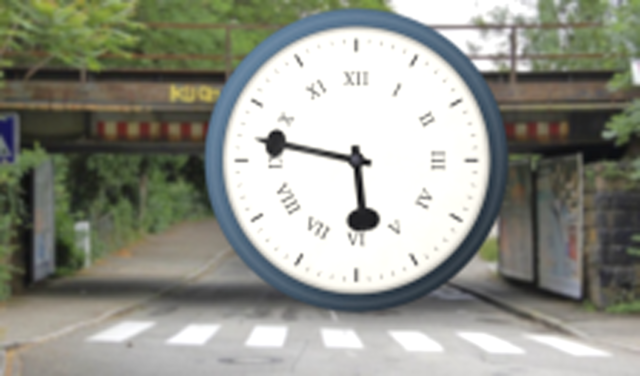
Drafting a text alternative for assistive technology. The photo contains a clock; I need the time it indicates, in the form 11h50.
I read 5h47
